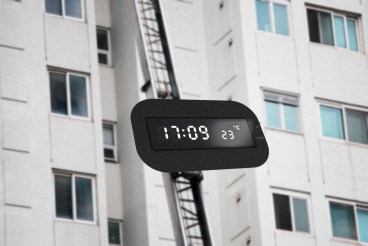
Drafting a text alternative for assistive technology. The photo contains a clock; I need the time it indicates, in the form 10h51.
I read 17h09
